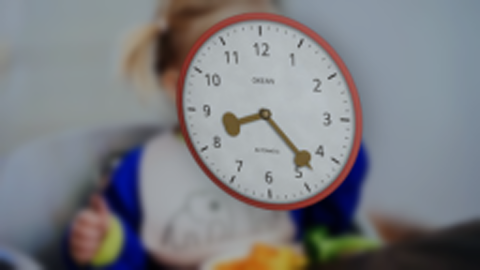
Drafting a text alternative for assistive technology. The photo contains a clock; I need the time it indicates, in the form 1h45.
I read 8h23
